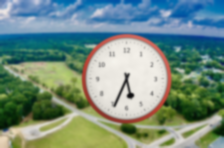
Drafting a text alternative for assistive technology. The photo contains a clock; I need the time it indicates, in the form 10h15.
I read 5h34
